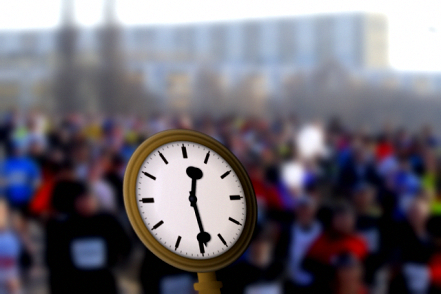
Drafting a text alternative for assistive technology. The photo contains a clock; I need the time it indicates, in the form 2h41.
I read 12h29
